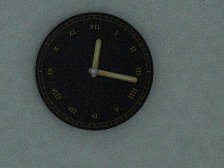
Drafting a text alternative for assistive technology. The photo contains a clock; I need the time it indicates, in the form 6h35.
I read 12h17
